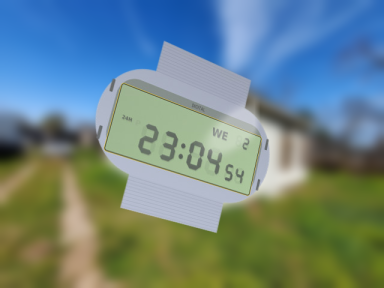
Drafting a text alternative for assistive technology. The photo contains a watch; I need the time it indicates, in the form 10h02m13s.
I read 23h04m54s
